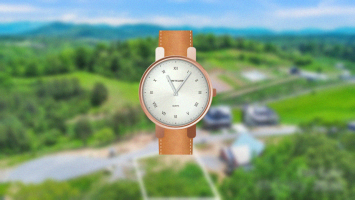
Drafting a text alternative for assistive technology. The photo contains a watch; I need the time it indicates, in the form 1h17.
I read 11h06
